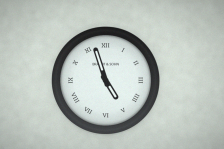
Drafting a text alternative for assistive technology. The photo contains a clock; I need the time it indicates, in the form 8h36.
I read 4h57
